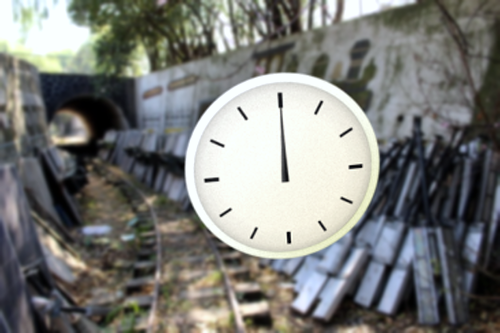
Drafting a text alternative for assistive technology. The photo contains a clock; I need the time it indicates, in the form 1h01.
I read 12h00
